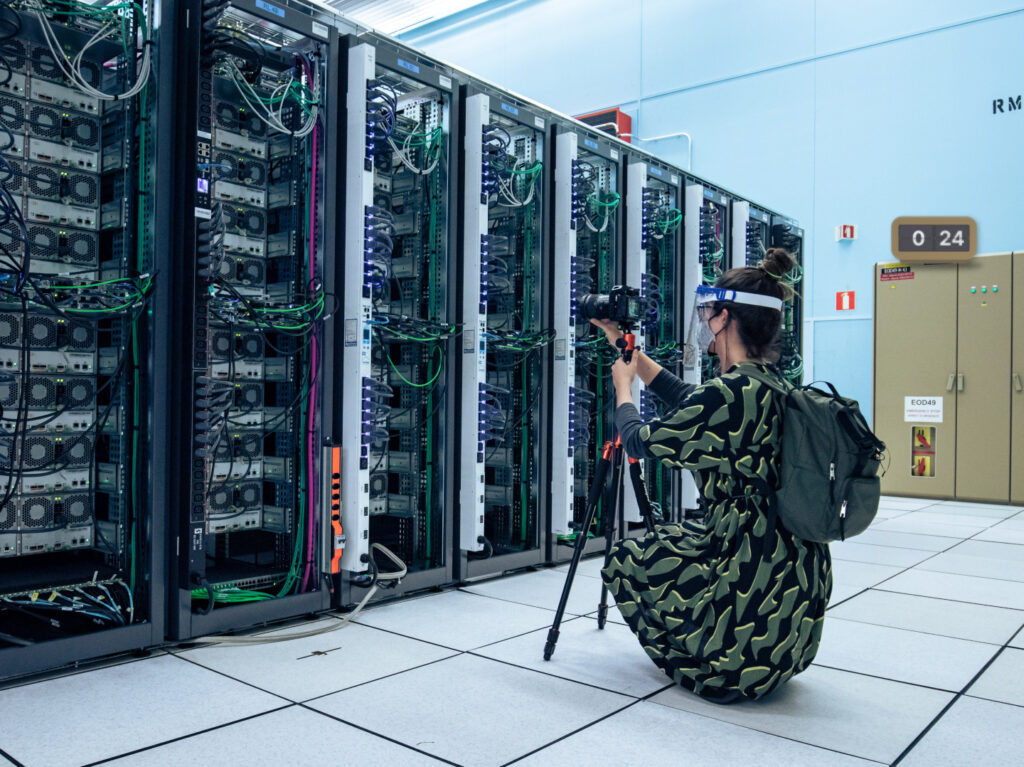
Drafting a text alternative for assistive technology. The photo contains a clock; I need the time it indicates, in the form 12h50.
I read 0h24
